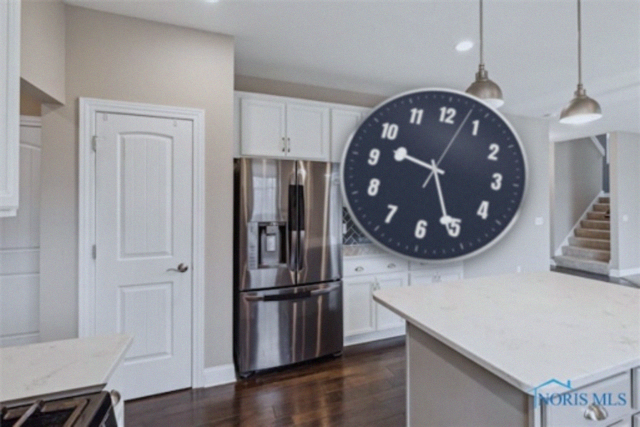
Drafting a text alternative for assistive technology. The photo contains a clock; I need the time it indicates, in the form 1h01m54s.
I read 9h26m03s
